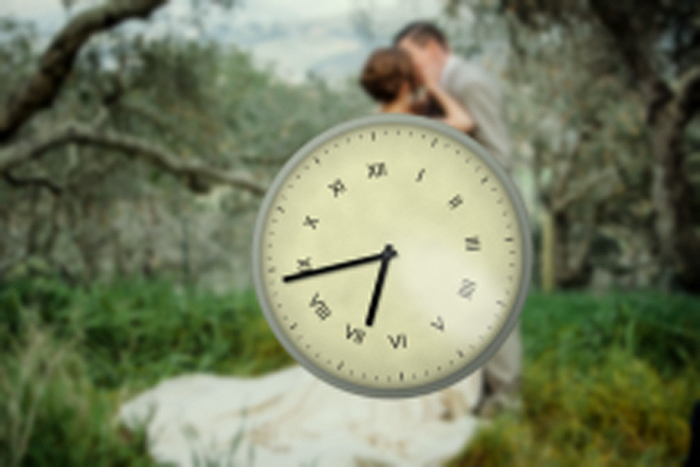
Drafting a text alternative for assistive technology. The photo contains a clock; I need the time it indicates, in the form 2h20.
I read 6h44
